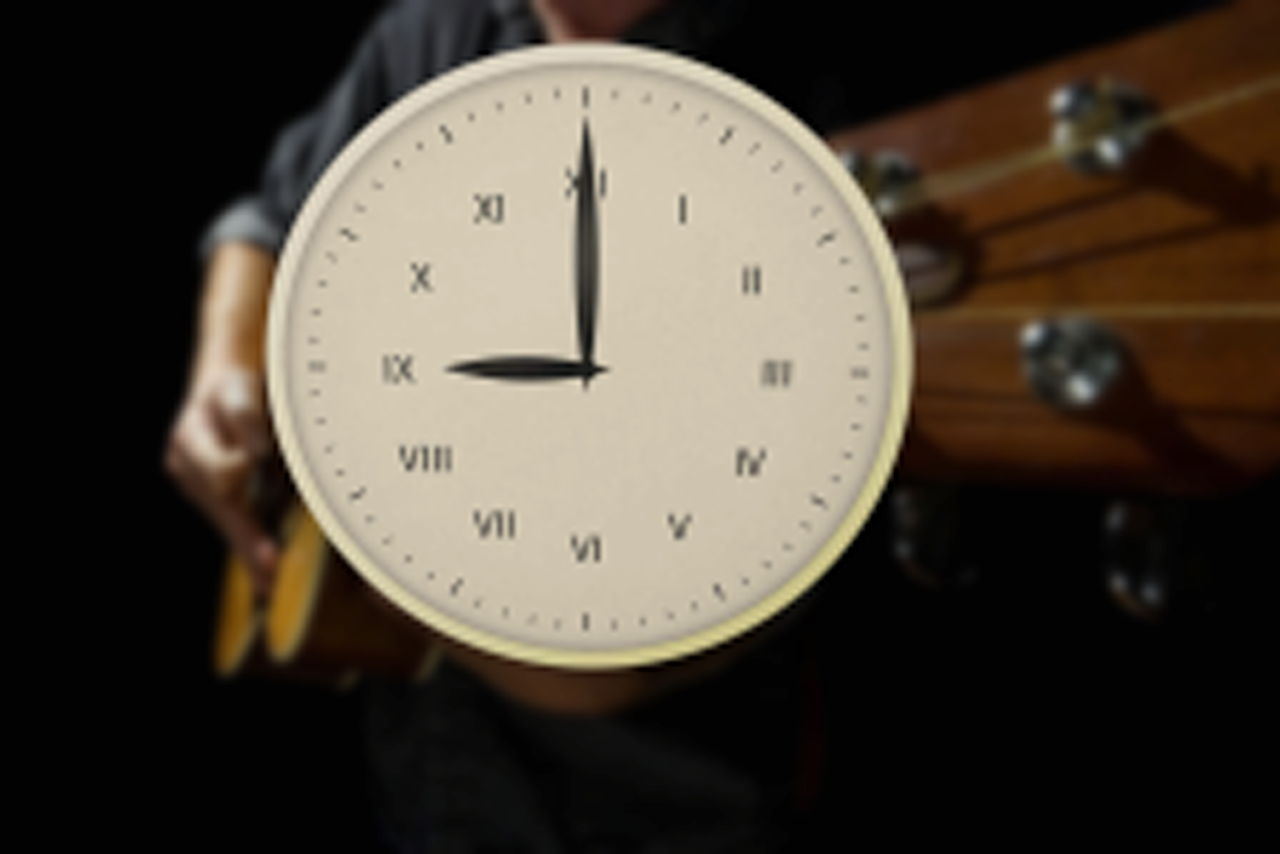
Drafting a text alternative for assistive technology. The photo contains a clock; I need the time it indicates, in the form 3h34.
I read 9h00
